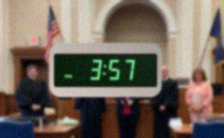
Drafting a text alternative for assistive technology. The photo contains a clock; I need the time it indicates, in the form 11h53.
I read 3h57
